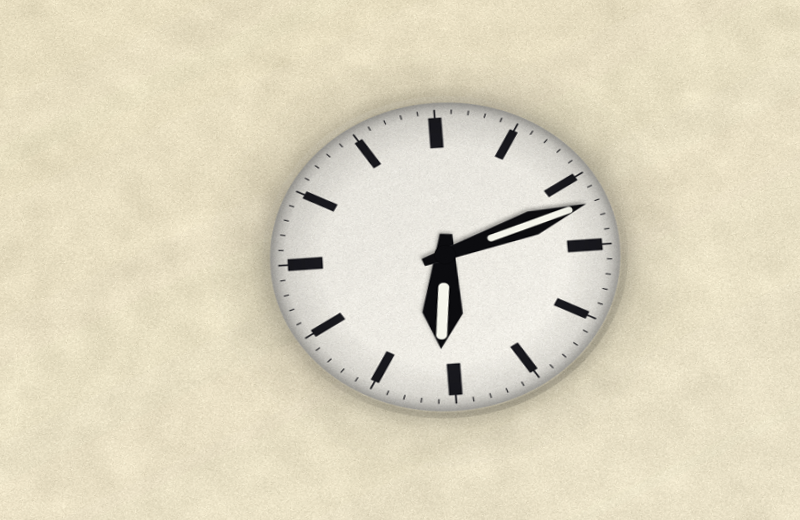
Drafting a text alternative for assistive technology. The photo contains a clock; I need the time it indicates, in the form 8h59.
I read 6h12
